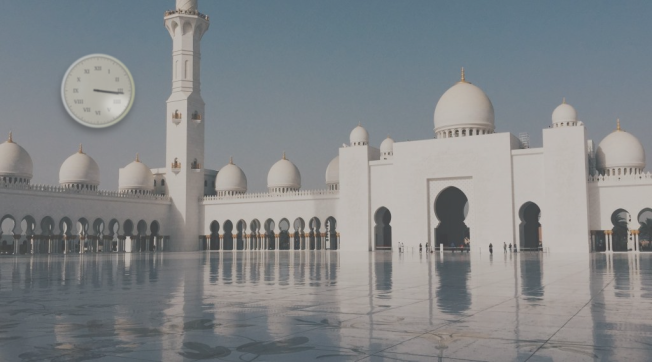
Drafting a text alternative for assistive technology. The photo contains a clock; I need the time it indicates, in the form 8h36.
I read 3h16
